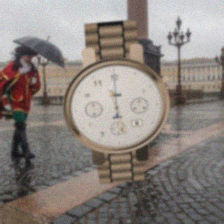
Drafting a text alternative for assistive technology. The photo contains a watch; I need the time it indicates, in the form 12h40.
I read 11h28
